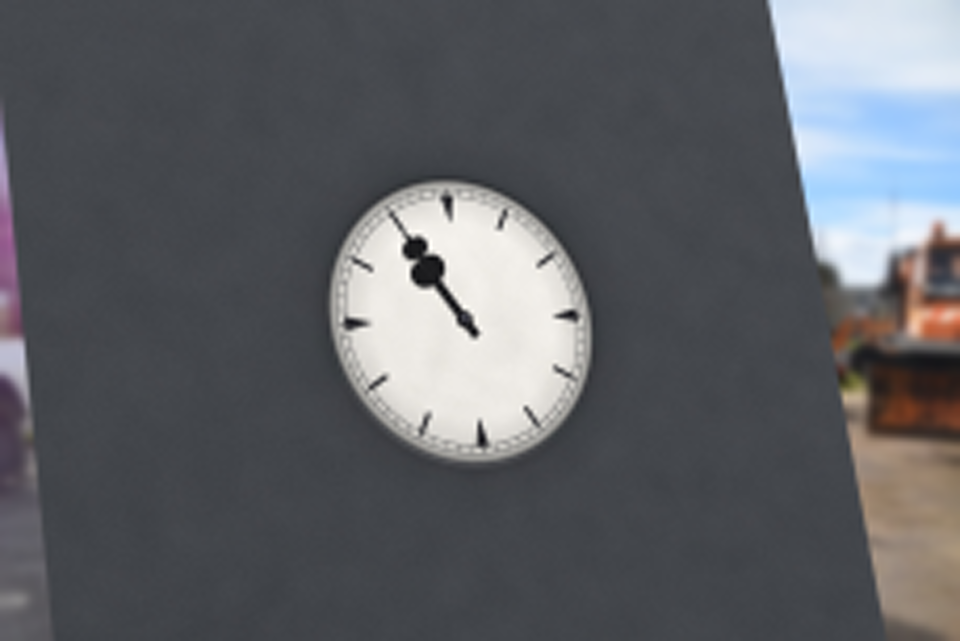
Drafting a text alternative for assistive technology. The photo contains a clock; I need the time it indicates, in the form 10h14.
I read 10h55
